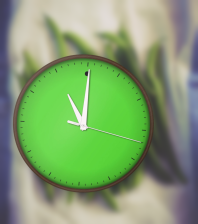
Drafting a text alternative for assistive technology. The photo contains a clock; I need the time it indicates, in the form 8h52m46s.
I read 11h00m17s
